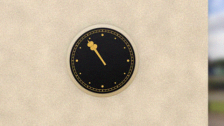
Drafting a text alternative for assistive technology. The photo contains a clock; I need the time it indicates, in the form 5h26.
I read 10h54
